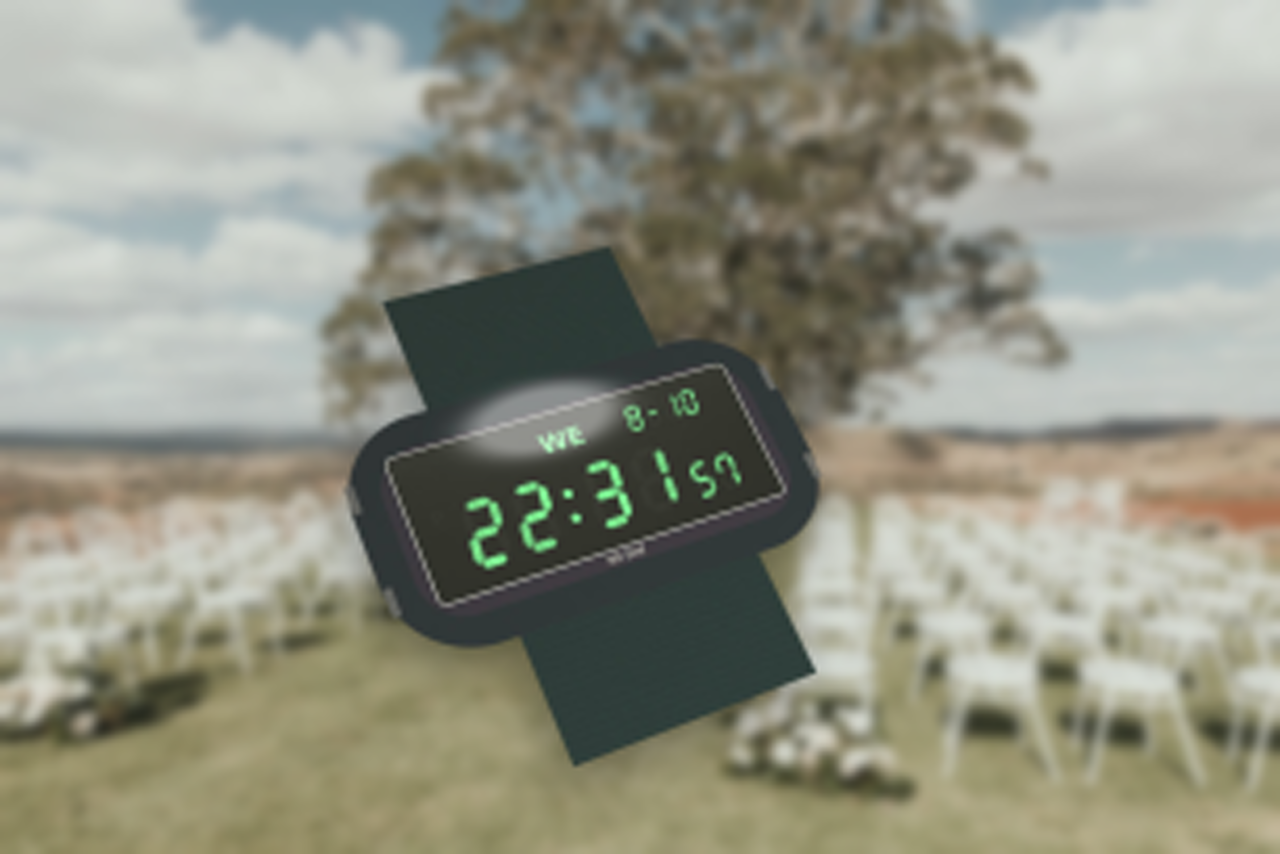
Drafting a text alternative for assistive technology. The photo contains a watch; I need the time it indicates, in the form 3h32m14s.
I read 22h31m57s
